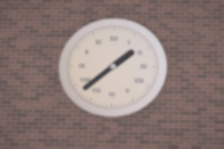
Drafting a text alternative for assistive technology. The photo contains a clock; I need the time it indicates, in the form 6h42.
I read 1h38
